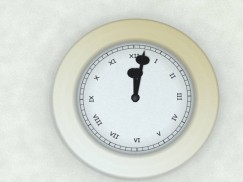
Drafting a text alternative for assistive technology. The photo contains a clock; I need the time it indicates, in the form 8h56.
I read 12h02
